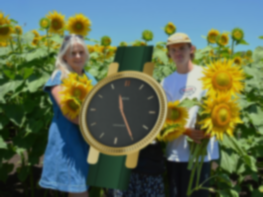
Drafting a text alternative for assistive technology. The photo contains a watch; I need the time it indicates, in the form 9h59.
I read 11h25
